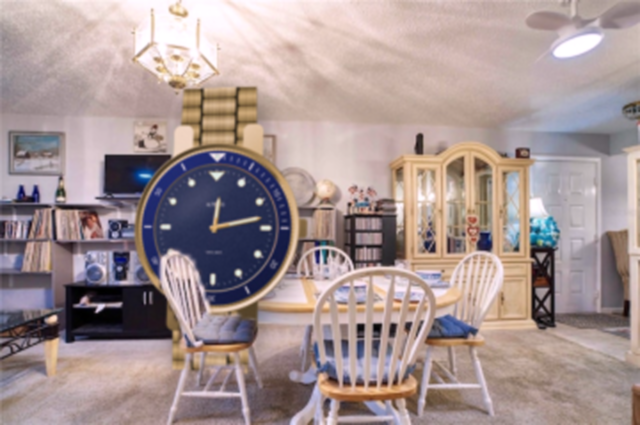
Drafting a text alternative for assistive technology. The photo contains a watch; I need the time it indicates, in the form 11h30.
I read 12h13
